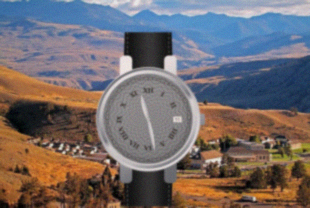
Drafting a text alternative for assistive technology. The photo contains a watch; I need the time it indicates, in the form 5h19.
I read 11h28
